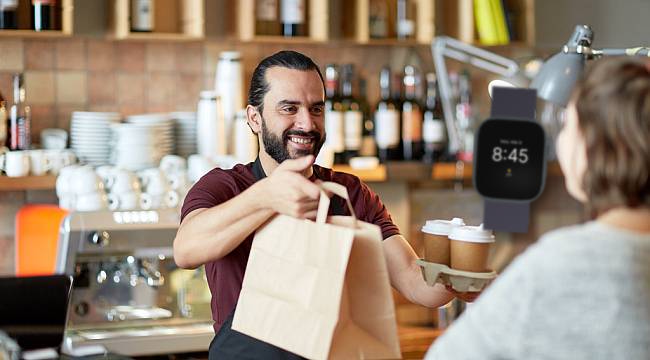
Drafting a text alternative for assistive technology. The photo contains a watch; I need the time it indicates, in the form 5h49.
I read 8h45
